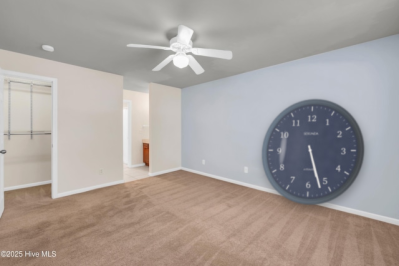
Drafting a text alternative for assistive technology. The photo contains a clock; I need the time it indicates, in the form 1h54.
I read 5h27
